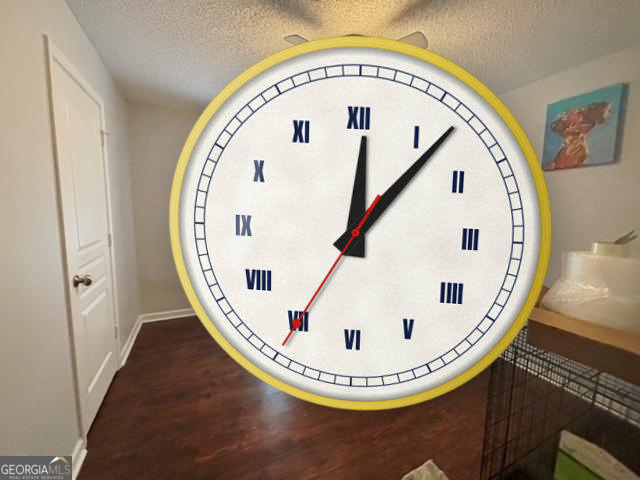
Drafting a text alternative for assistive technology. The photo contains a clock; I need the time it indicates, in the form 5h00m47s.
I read 12h06m35s
